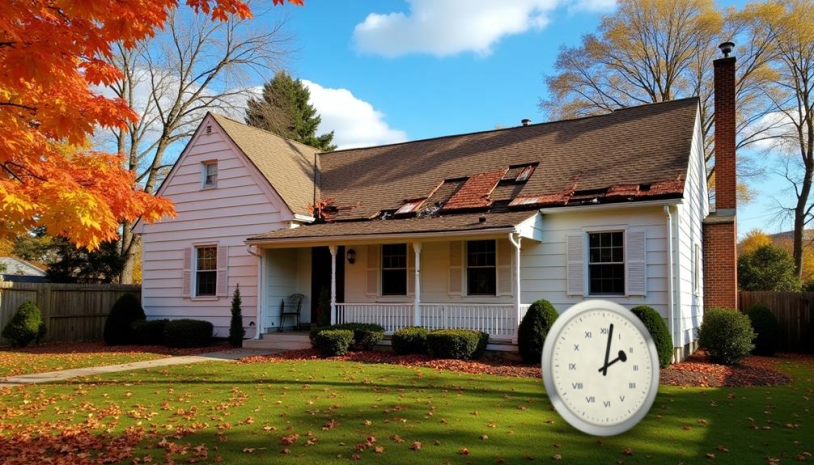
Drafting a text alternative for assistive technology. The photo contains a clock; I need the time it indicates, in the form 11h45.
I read 2h02
